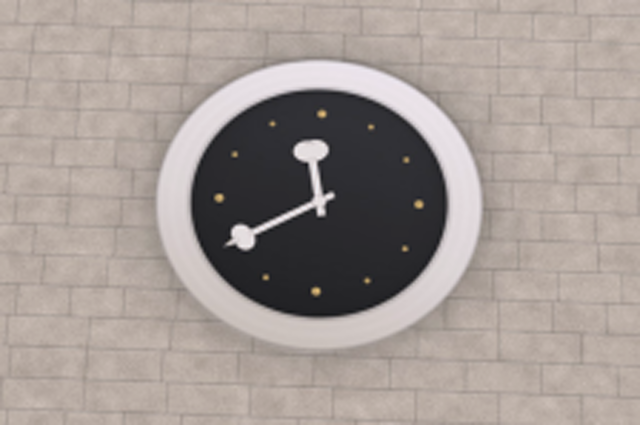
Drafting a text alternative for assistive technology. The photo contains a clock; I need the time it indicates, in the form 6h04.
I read 11h40
